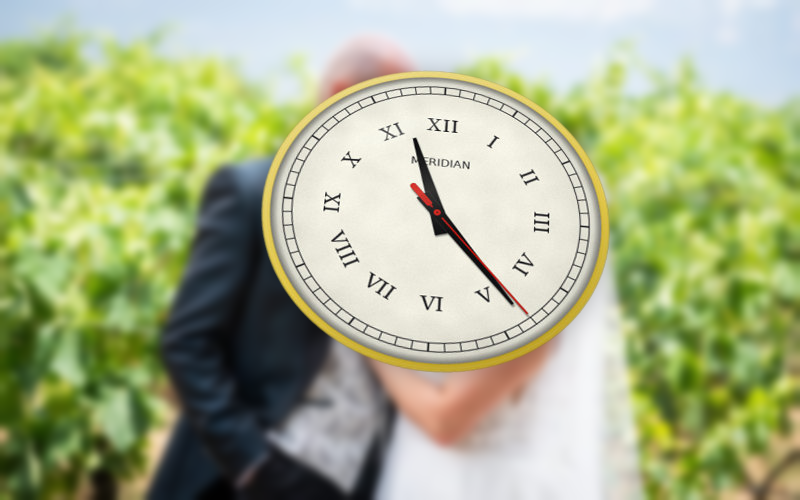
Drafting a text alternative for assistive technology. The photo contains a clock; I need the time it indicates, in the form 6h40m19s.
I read 11h23m23s
